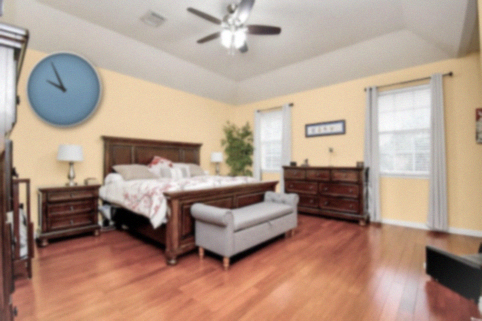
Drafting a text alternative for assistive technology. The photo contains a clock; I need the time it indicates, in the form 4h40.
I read 9h56
